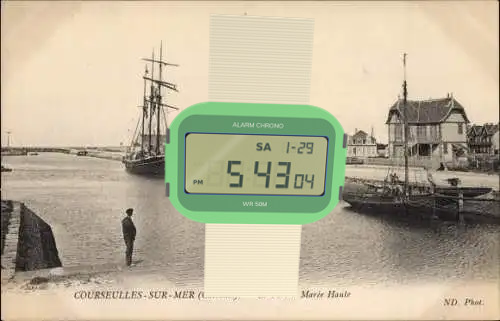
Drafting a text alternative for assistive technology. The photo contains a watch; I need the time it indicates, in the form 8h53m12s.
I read 5h43m04s
